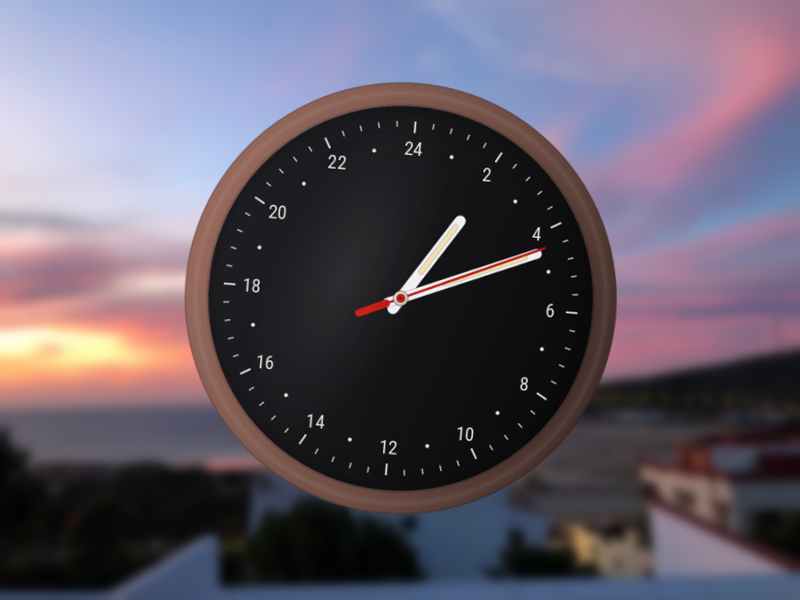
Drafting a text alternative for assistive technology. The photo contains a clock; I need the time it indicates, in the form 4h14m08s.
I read 2h11m11s
